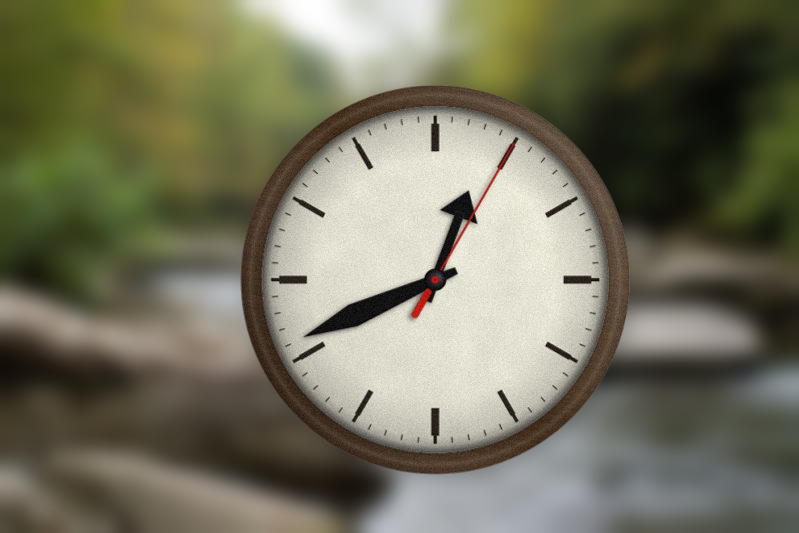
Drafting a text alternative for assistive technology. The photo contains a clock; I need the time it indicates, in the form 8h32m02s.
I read 12h41m05s
